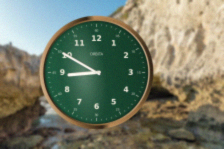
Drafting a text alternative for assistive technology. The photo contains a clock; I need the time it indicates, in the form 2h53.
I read 8h50
